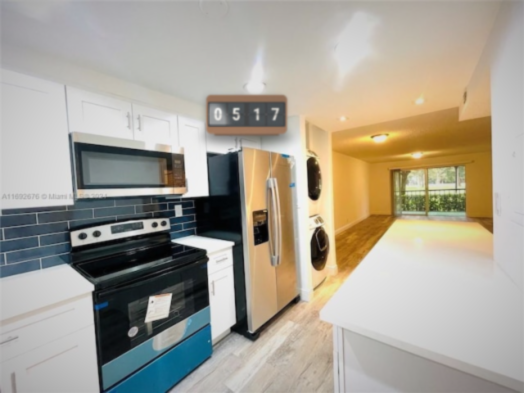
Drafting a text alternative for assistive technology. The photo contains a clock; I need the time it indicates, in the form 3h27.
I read 5h17
